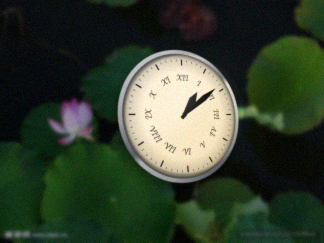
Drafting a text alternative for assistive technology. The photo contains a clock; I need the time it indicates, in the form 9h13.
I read 1h09
